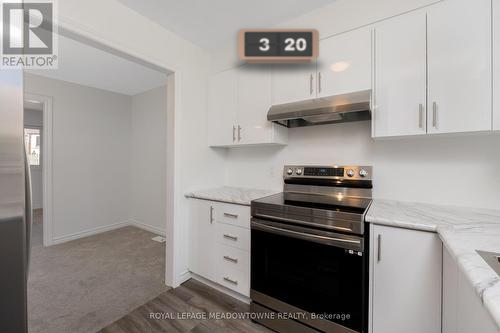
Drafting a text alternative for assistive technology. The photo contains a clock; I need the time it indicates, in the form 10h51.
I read 3h20
